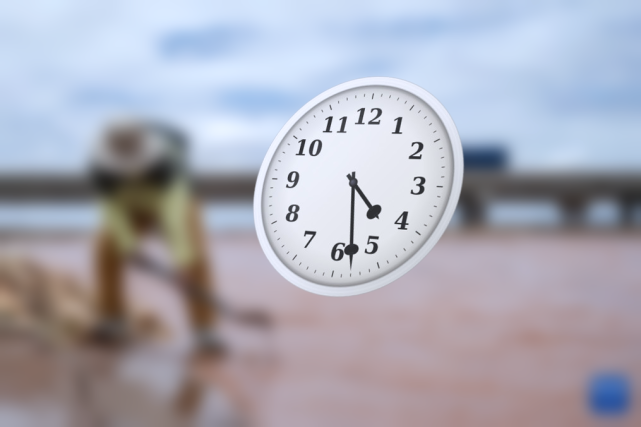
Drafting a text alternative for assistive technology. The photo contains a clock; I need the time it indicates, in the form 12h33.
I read 4h28
